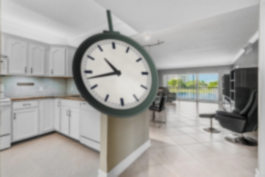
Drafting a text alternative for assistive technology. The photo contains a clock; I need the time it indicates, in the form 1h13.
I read 10h43
